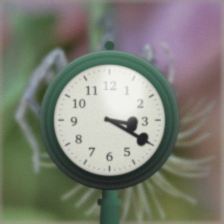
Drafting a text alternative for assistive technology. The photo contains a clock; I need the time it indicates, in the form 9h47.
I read 3h20
